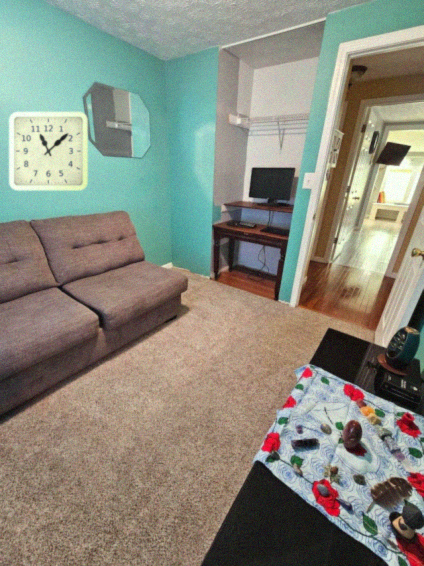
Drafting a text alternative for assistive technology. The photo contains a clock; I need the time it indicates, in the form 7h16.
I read 11h08
